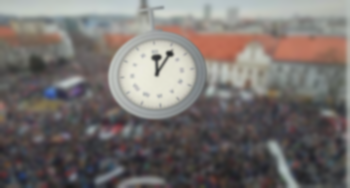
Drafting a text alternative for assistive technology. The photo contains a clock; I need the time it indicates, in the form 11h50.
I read 12h06
